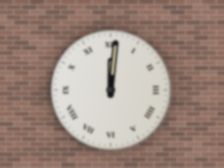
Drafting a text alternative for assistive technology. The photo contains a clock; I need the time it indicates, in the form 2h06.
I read 12h01
